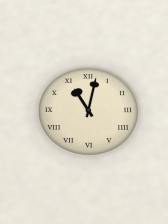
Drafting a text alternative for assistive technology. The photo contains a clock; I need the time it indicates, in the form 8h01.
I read 11h02
